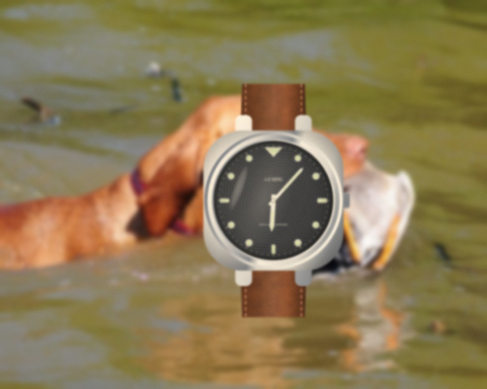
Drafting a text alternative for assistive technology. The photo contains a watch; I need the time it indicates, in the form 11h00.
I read 6h07
